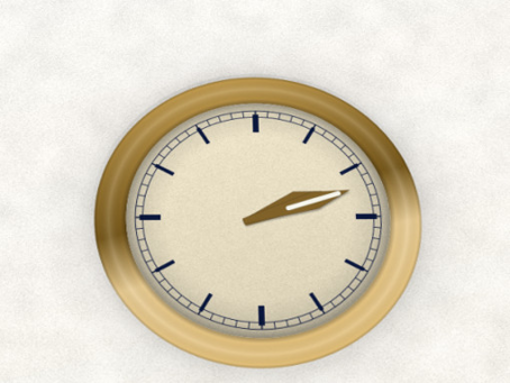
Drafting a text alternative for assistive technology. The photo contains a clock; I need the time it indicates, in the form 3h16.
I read 2h12
